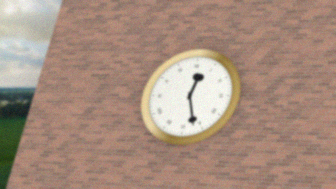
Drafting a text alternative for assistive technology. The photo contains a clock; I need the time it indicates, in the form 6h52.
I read 12h27
